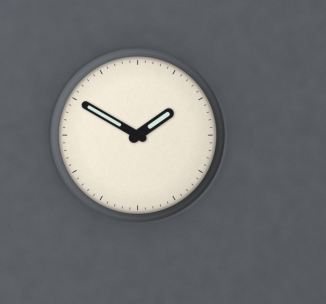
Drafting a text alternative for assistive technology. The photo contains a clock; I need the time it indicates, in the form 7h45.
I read 1h50
